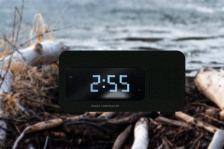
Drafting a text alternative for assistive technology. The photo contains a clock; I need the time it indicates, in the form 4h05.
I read 2h55
